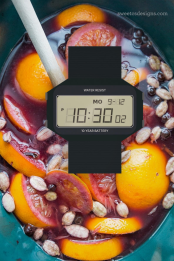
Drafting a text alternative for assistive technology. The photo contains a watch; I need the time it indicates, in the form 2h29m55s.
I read 10h30m02s
